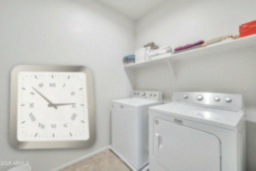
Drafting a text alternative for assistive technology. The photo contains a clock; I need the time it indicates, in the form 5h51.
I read 2h52
